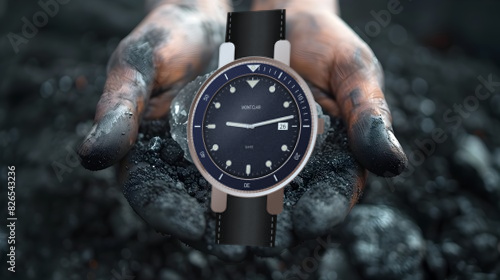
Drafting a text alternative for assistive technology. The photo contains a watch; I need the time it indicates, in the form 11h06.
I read 9h13
